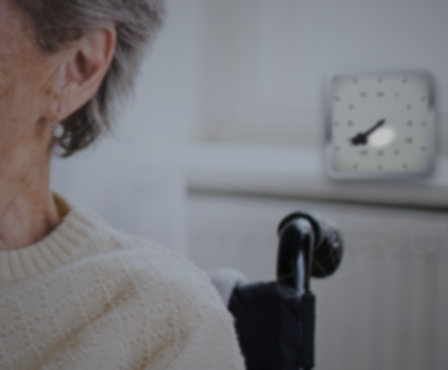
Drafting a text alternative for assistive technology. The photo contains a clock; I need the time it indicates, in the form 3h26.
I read 7h39
